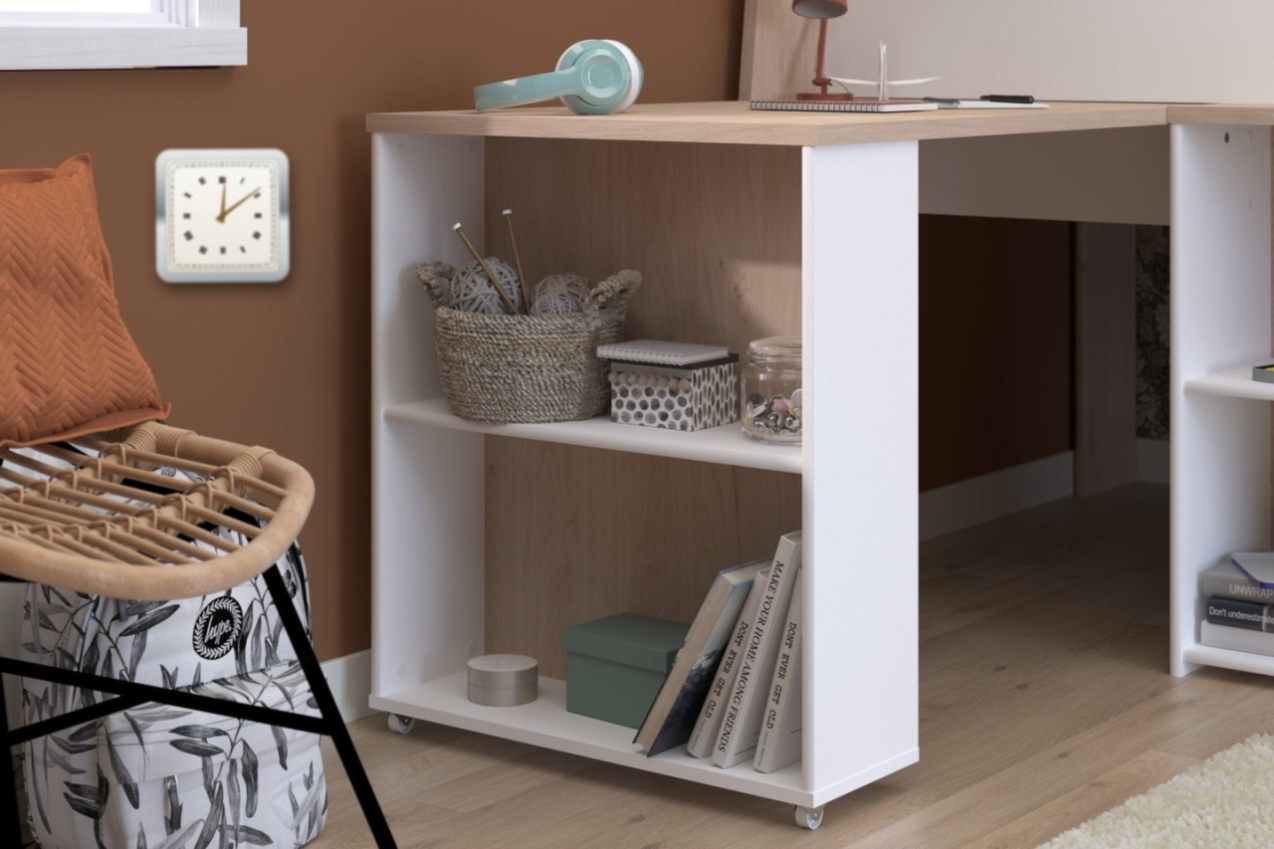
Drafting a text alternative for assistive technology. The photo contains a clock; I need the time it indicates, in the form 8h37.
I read 12h09
